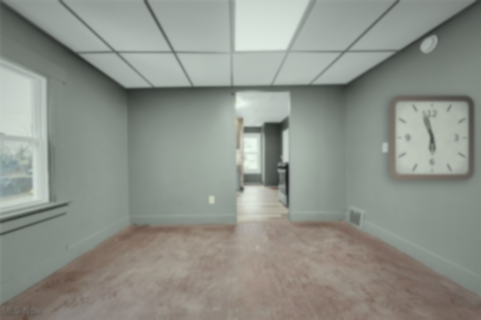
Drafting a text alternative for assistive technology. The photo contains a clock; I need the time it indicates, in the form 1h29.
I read 5h57
